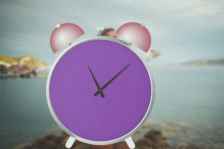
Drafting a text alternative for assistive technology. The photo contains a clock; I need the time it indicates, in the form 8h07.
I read 11h08
